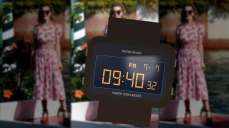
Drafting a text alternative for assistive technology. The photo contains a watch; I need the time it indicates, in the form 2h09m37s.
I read 9h40m32s
